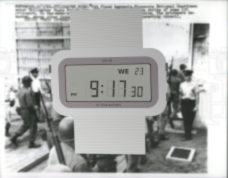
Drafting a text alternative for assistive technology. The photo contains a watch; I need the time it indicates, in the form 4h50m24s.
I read 9h17m30s
